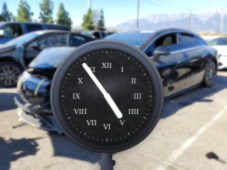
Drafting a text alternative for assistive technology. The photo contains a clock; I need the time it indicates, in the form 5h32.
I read 4h54
